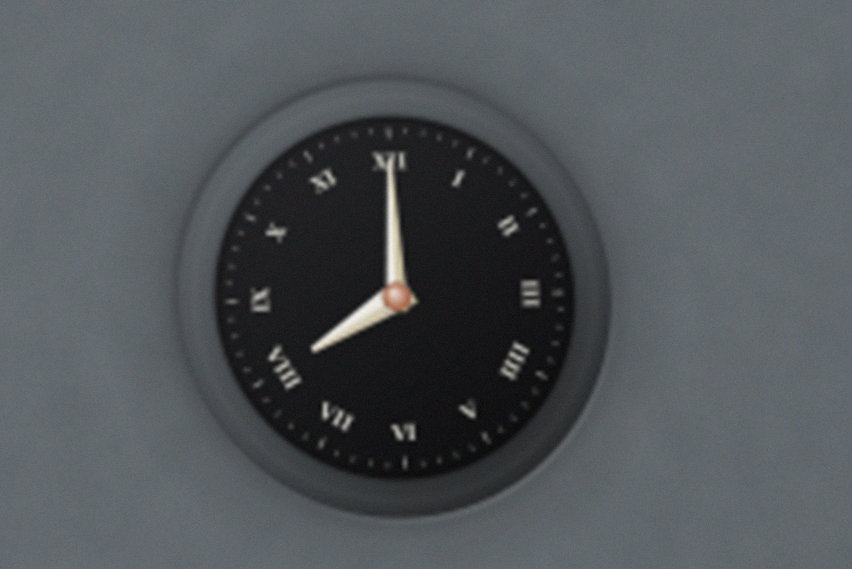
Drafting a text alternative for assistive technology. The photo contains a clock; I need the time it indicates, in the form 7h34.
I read 8h00
